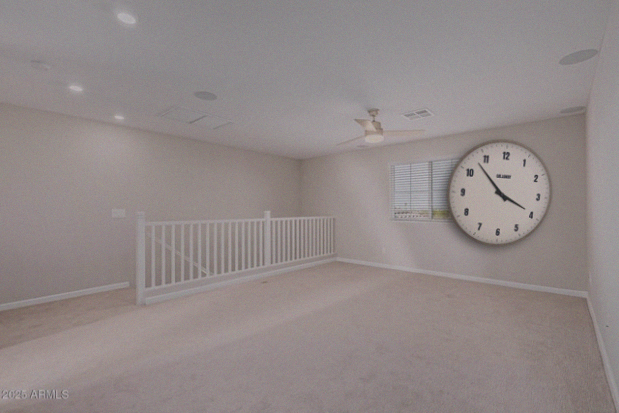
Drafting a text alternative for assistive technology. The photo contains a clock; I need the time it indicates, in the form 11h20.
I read 3h53
